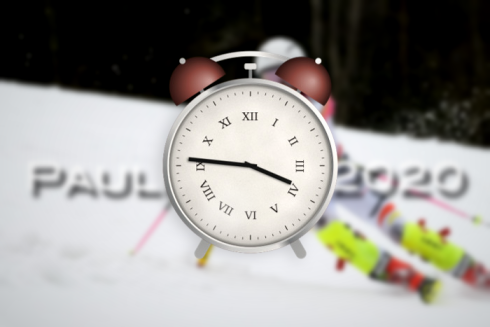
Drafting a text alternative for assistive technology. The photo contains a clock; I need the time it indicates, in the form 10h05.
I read 3h46
